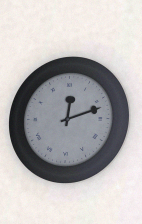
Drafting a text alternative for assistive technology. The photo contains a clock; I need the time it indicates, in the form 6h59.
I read 12h12
